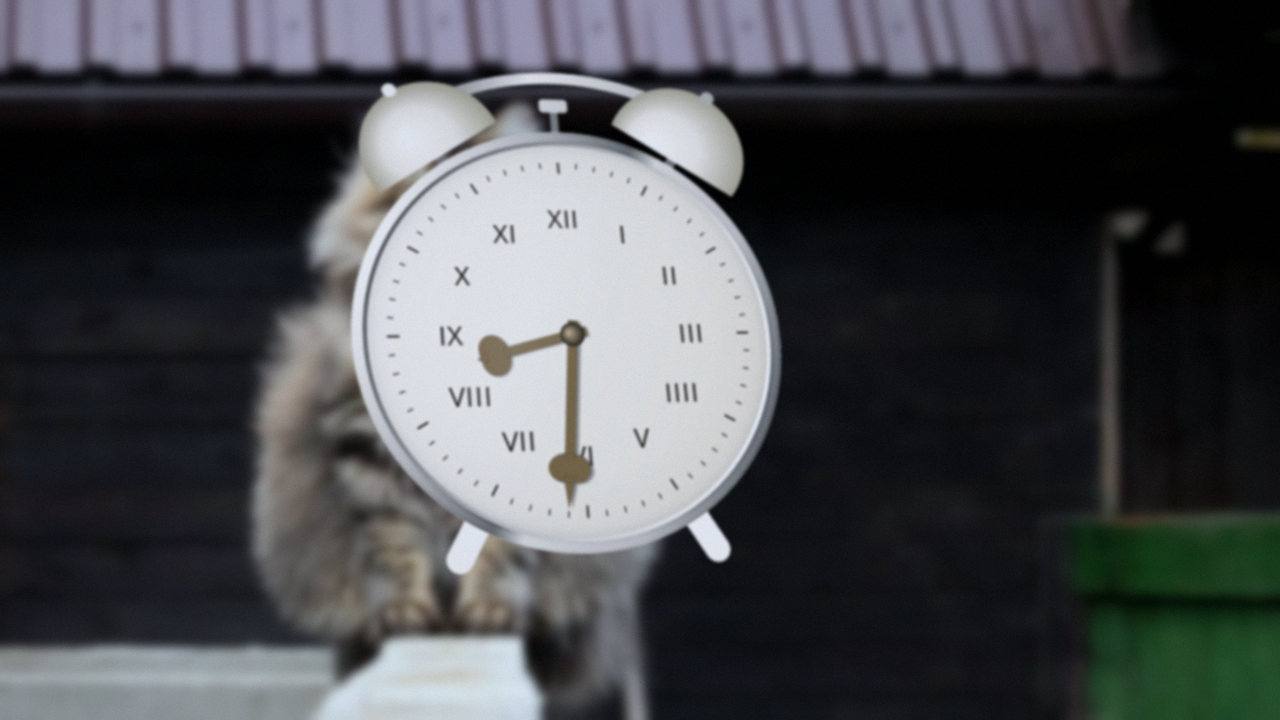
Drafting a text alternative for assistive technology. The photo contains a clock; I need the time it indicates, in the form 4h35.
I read 8h31
